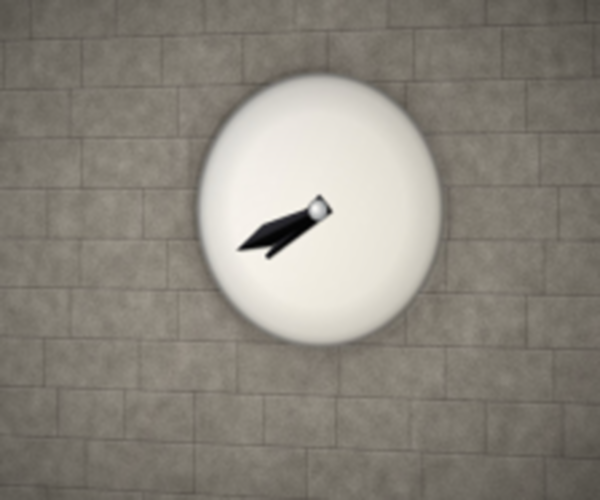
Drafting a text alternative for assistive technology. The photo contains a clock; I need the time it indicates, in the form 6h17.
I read 7h41
